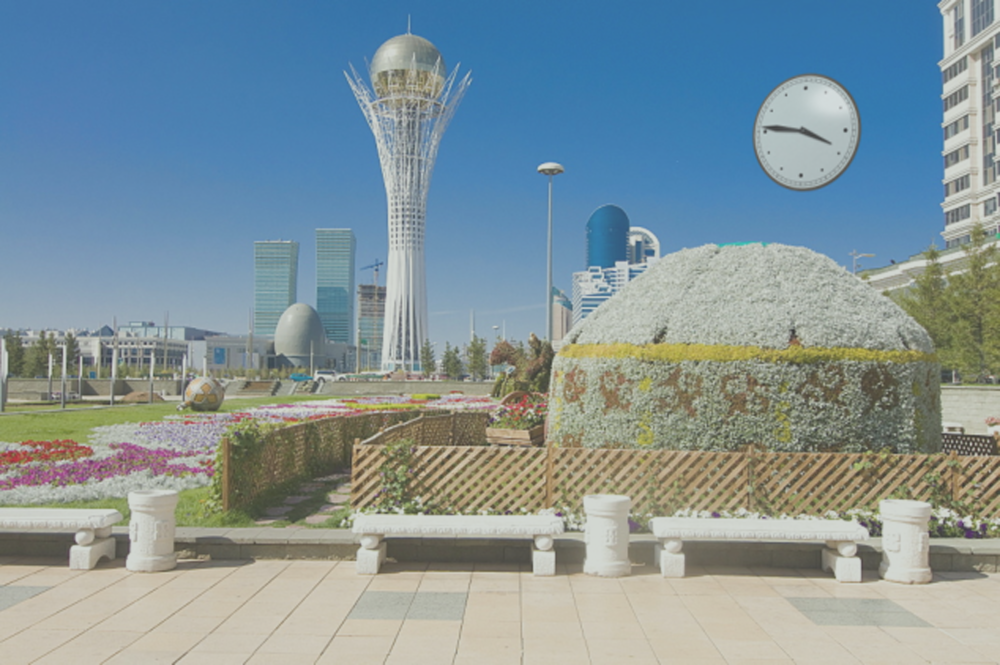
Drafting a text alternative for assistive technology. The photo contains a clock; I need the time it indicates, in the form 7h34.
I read 3h46
